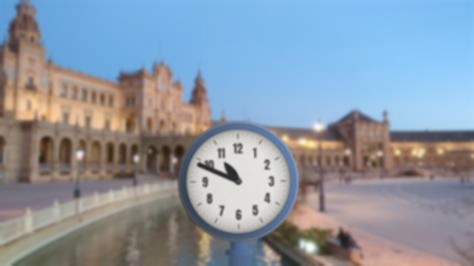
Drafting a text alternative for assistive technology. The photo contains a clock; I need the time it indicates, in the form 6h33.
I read 10h49
